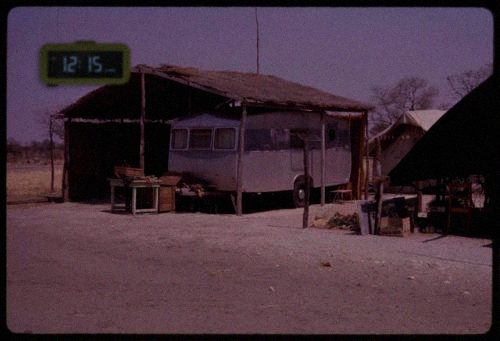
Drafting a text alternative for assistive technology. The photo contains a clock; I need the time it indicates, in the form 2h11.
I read 12h15
